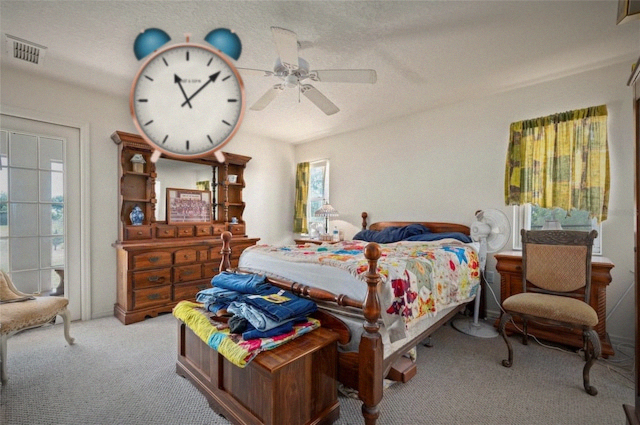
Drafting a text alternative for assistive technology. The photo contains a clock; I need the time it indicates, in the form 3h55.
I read 11h08
